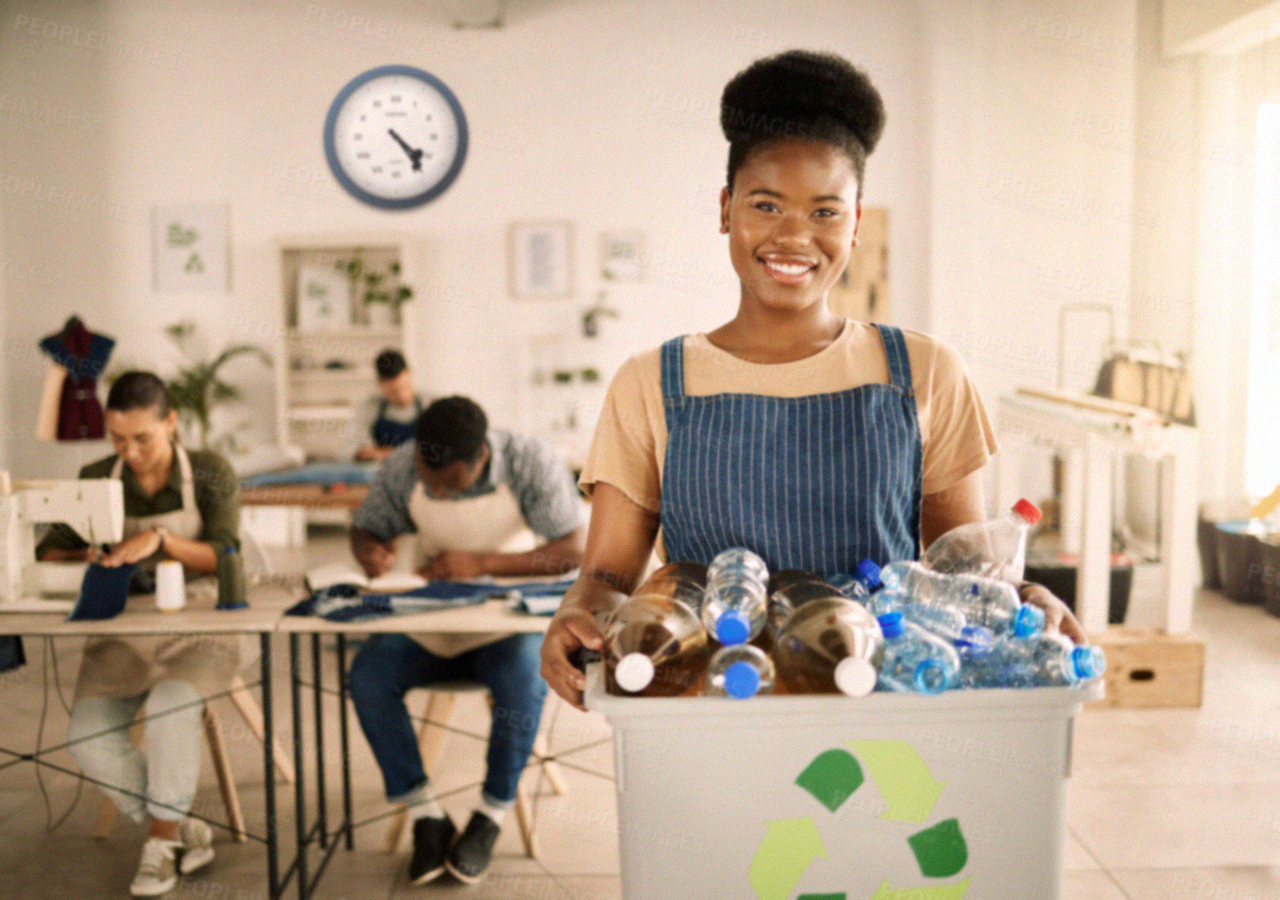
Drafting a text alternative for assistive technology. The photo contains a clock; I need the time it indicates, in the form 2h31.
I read 4h24
